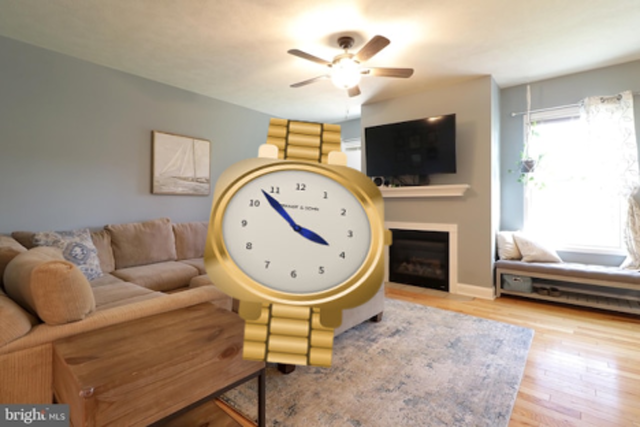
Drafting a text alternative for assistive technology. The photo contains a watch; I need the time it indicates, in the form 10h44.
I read 3h53
